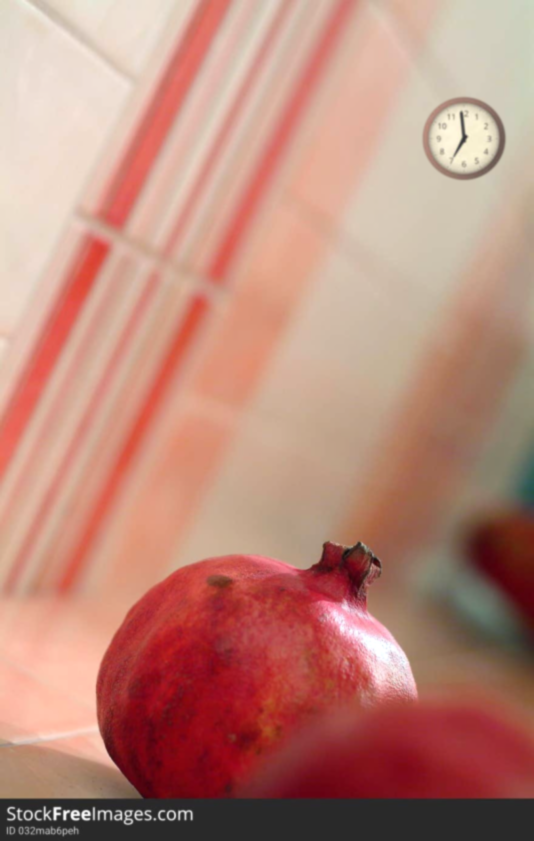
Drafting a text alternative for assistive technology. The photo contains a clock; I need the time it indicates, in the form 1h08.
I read 6h59
